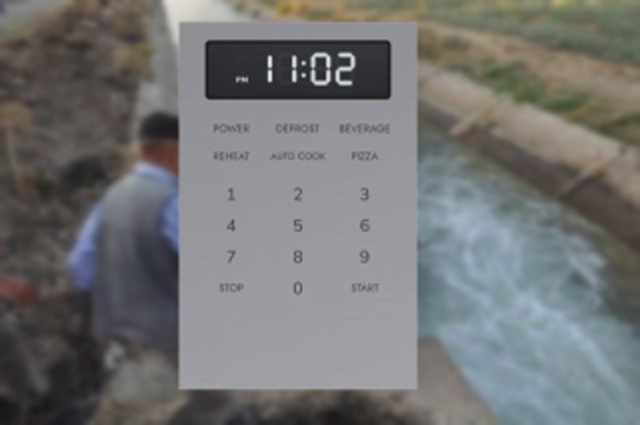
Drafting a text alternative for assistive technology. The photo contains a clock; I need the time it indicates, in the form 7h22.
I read 11h02
